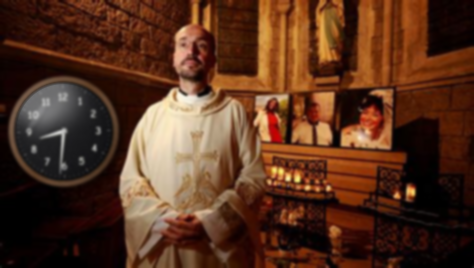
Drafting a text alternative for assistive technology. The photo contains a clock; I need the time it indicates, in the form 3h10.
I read 8h31
